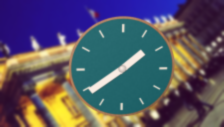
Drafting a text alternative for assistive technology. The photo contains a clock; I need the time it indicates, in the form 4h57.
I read 1h39
